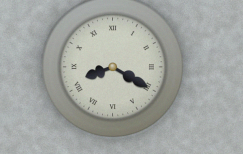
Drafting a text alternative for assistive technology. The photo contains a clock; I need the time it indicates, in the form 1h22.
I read 8h20
